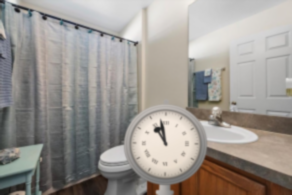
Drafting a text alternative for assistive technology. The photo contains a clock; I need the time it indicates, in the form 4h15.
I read 10h58
